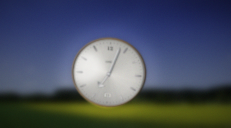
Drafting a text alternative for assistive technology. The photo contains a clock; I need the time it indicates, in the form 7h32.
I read 7h03
